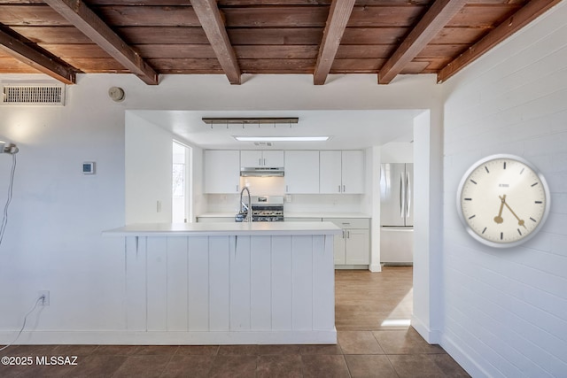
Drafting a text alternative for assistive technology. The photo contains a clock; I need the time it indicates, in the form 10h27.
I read 6h23
